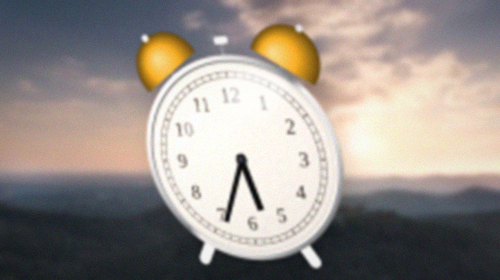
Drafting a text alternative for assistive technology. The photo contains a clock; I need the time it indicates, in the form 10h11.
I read 5h34
